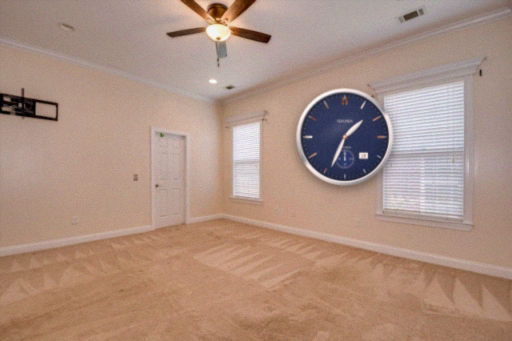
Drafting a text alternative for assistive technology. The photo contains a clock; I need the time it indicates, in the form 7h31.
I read 1h34
